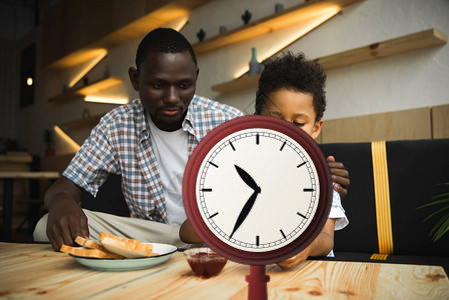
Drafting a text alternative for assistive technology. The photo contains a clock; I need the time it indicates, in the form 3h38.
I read 10h35
